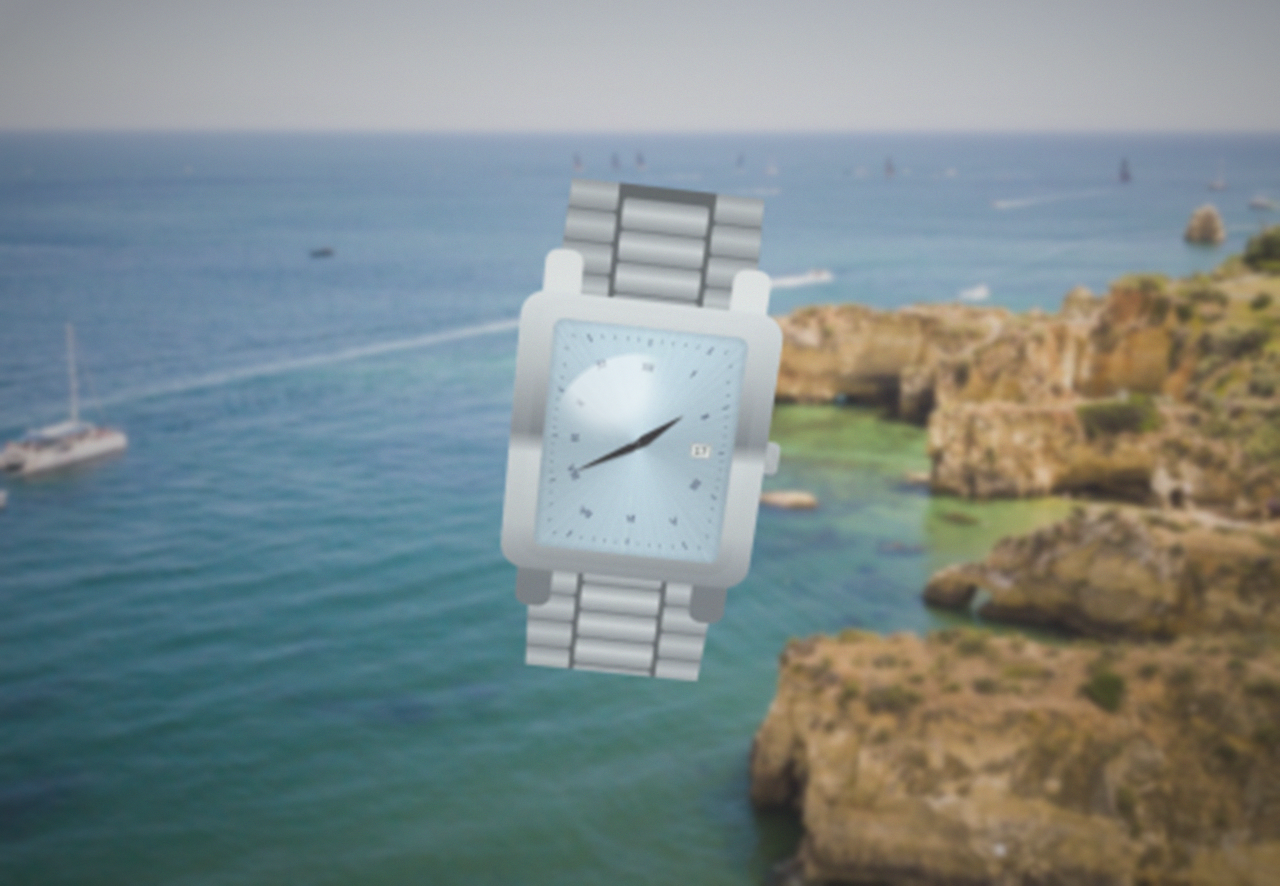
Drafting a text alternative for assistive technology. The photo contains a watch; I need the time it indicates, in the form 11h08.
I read 1h40
